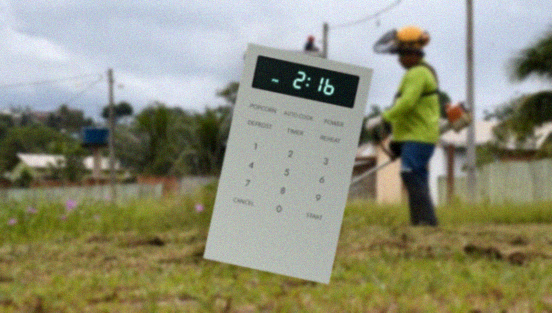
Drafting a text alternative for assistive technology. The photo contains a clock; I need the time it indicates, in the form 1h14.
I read 2h16
